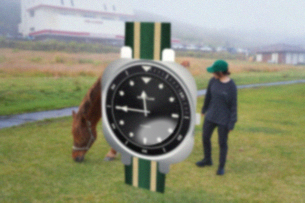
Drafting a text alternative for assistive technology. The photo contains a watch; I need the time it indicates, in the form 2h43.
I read 11h45
